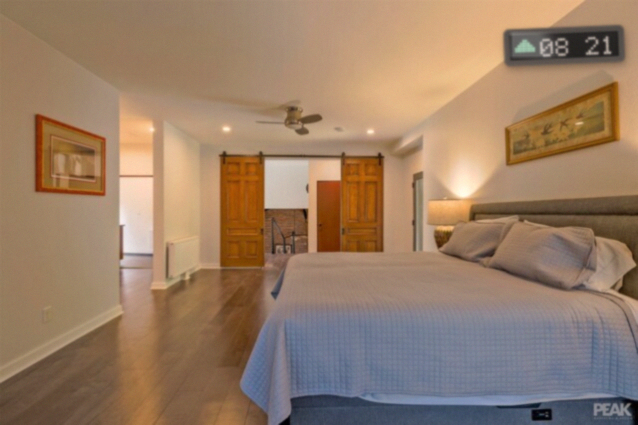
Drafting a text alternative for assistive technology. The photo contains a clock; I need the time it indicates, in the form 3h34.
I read 8h21
